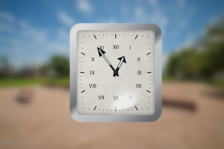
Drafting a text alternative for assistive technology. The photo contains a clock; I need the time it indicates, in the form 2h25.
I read 12h54
